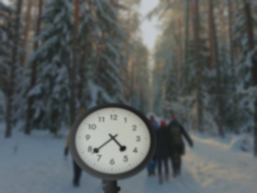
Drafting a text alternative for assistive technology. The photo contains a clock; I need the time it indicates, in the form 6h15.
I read 4h38
